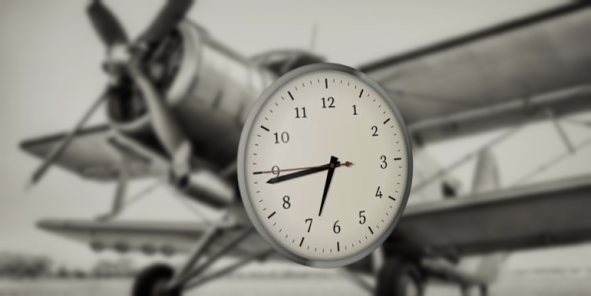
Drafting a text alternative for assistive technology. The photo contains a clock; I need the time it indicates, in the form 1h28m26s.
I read 6h43m45s
